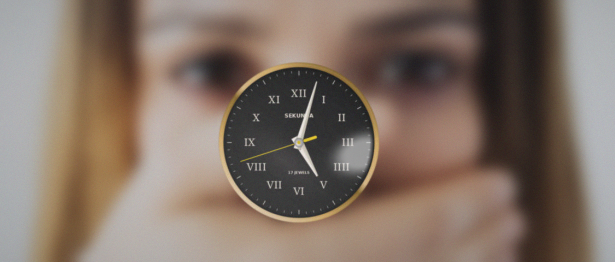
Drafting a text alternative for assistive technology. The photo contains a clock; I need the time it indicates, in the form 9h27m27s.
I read 5h02m42s
